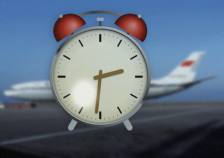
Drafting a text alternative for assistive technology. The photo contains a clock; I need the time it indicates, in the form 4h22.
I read 2h31
